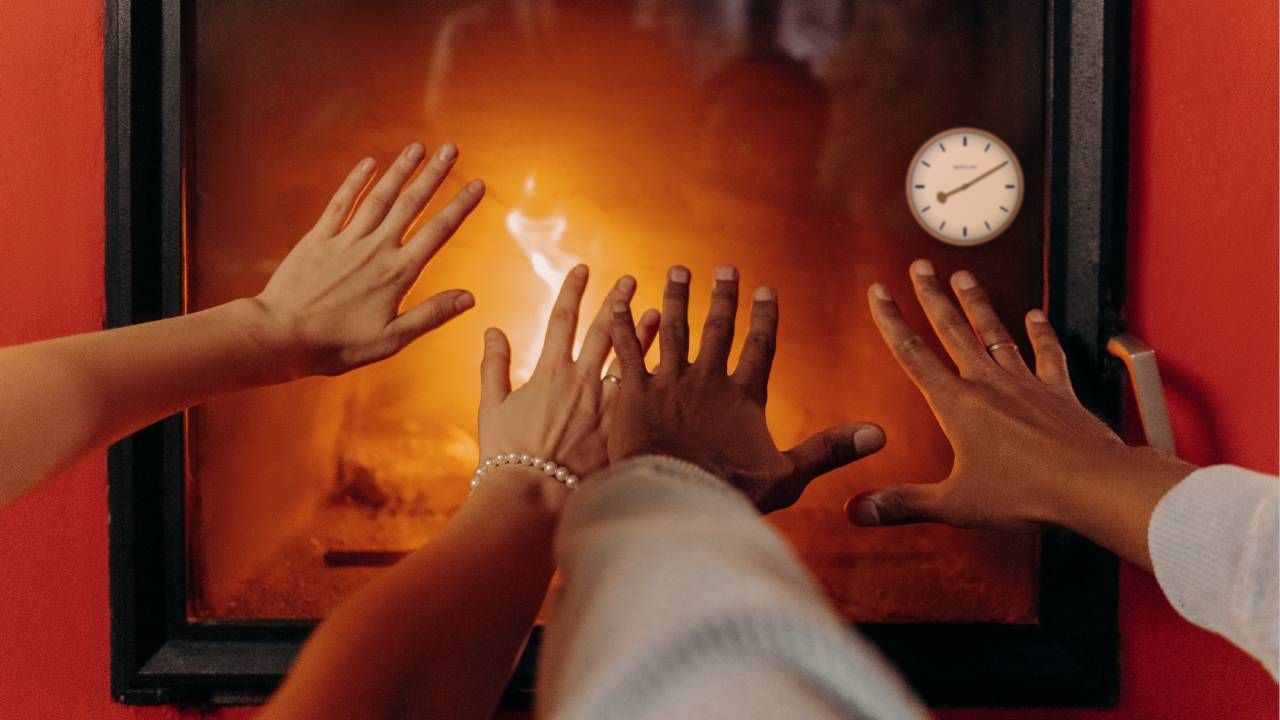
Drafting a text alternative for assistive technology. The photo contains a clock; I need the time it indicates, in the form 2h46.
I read 8h10
